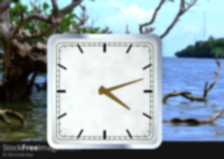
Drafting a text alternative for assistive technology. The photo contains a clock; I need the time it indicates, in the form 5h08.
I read 4h12
